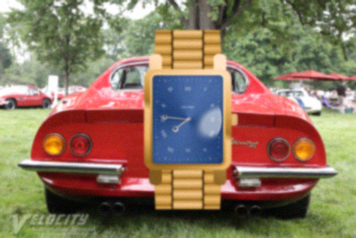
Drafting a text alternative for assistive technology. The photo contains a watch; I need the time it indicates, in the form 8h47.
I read 7h46
